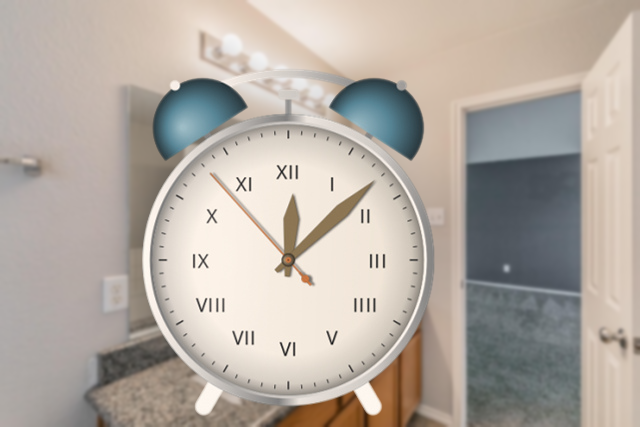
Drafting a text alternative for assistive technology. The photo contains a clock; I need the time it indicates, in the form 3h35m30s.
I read 12h07m53s
